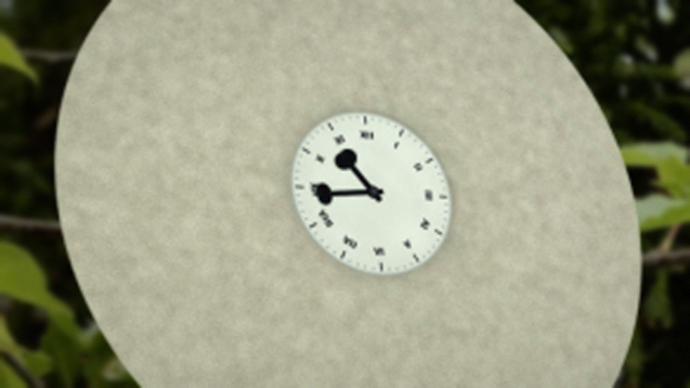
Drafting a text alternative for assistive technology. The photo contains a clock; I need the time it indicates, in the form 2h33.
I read 10h44
